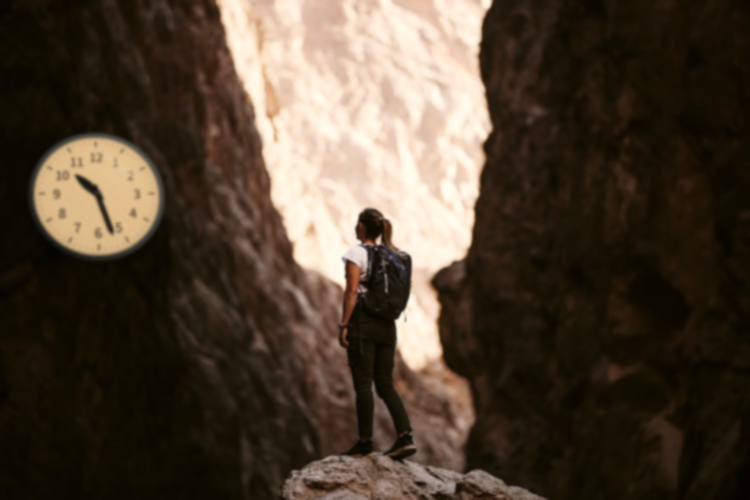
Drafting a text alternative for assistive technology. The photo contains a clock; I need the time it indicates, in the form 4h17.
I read 10h27
